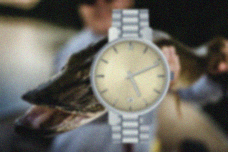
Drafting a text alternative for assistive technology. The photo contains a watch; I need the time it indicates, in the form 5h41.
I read 5h11
